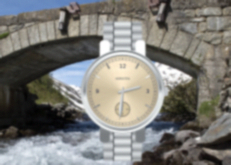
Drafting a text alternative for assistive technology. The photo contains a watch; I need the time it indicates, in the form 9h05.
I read 2h31
